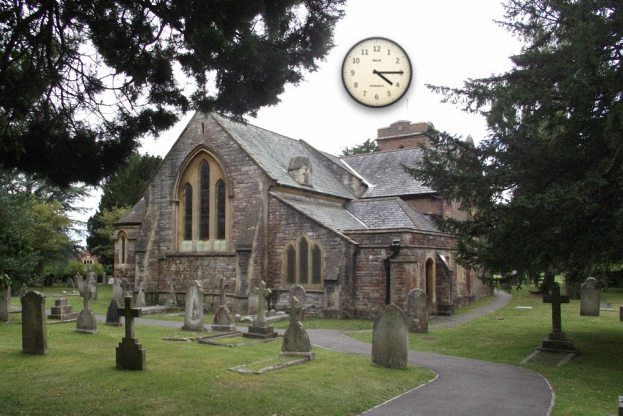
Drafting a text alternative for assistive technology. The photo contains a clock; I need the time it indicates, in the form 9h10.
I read 4h15
